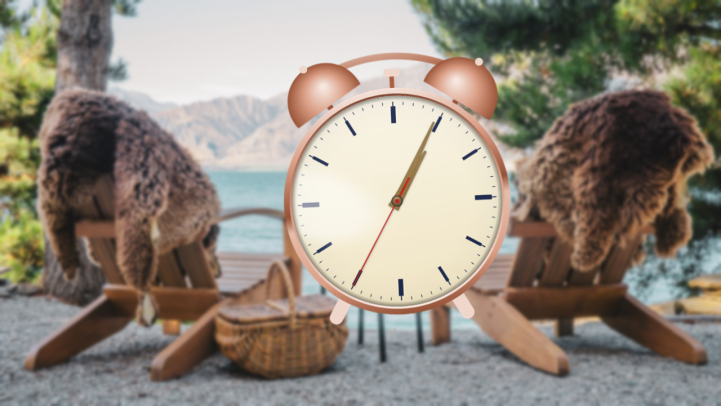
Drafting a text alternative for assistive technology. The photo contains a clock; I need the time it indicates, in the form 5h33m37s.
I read 1h04m35s
